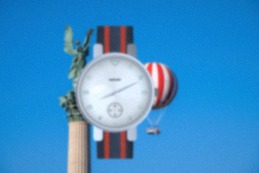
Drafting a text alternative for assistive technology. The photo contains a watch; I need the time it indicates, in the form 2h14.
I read 8h11
